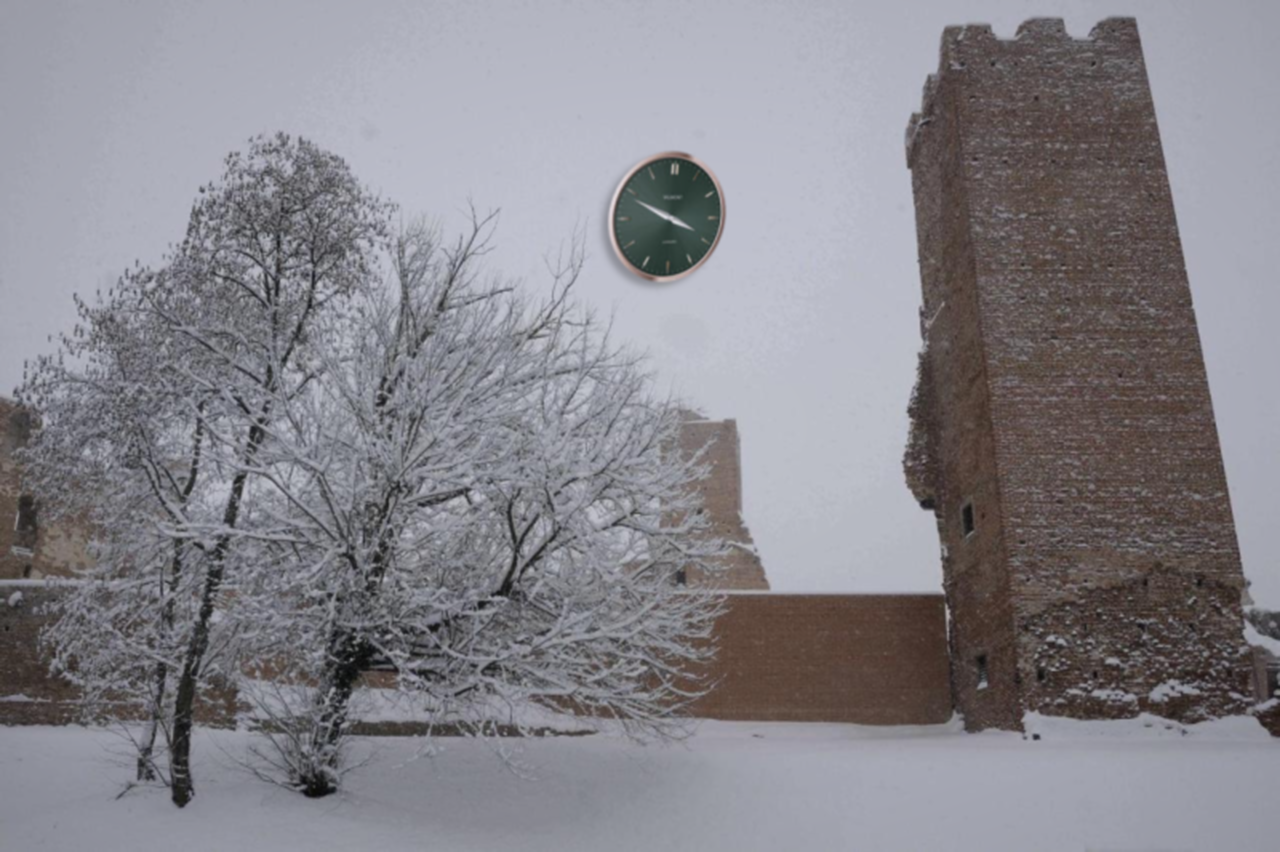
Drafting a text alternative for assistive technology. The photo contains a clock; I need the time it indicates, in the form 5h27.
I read 3h49
